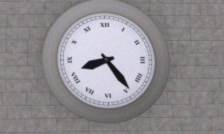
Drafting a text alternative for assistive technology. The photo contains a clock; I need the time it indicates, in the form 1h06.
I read 8h24
